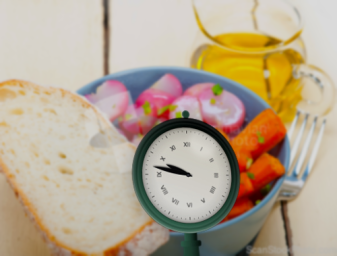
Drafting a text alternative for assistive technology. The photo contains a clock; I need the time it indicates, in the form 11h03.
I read 9h47
